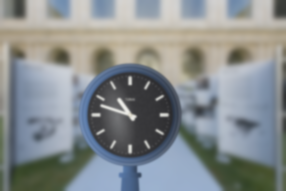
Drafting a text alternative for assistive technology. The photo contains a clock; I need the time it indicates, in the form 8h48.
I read 10h48
